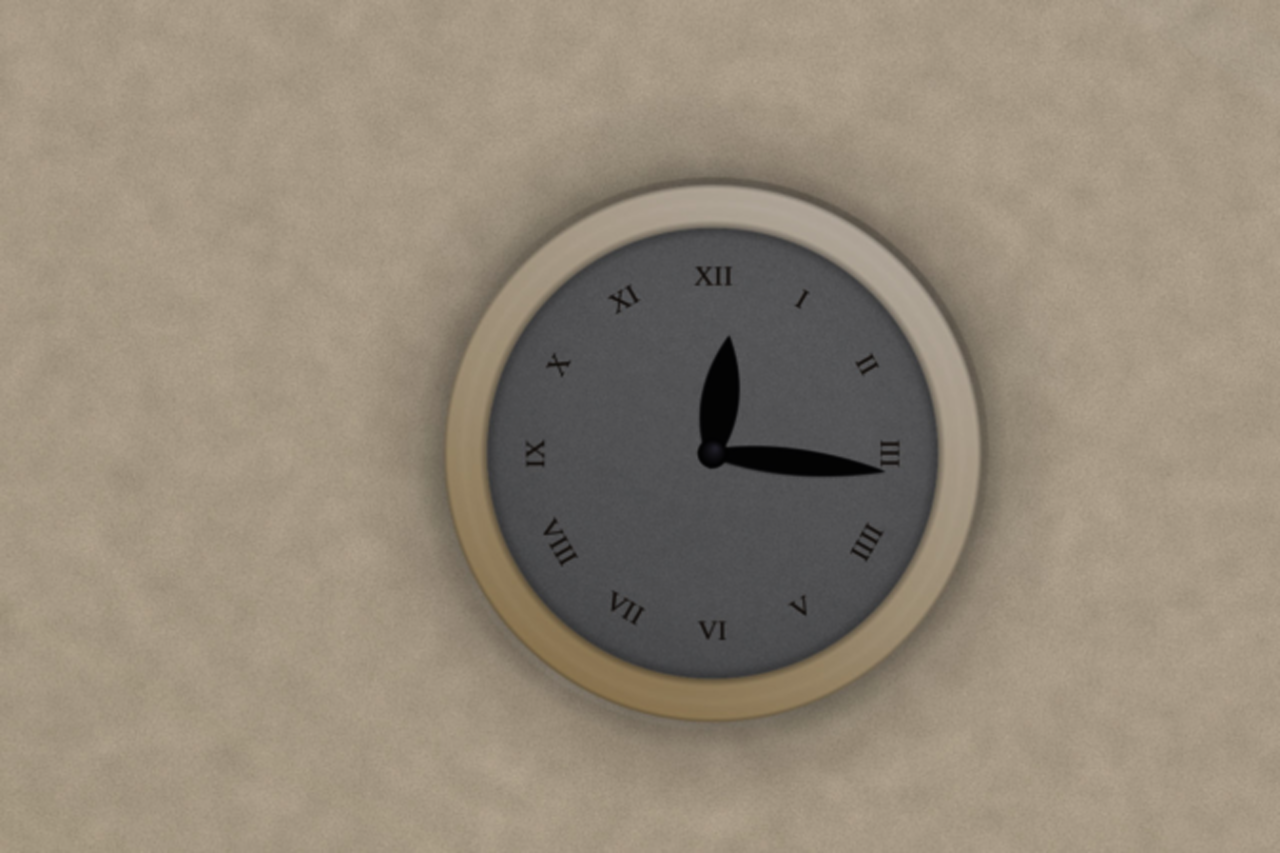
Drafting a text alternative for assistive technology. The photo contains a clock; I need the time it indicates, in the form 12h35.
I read 12h16
